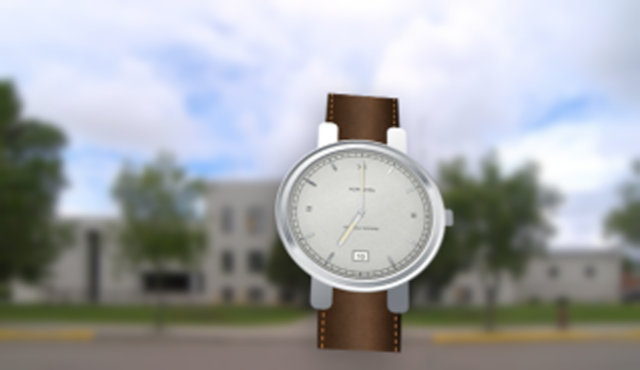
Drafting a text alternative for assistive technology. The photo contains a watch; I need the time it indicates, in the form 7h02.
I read 7h00
